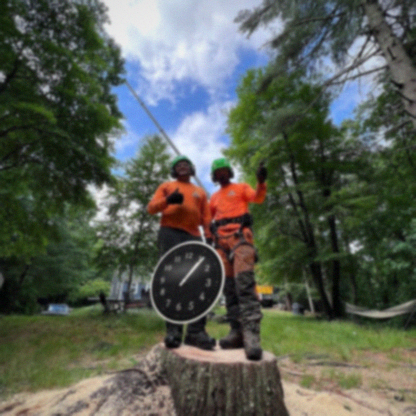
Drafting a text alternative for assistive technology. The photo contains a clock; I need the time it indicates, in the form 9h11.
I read 1h06
